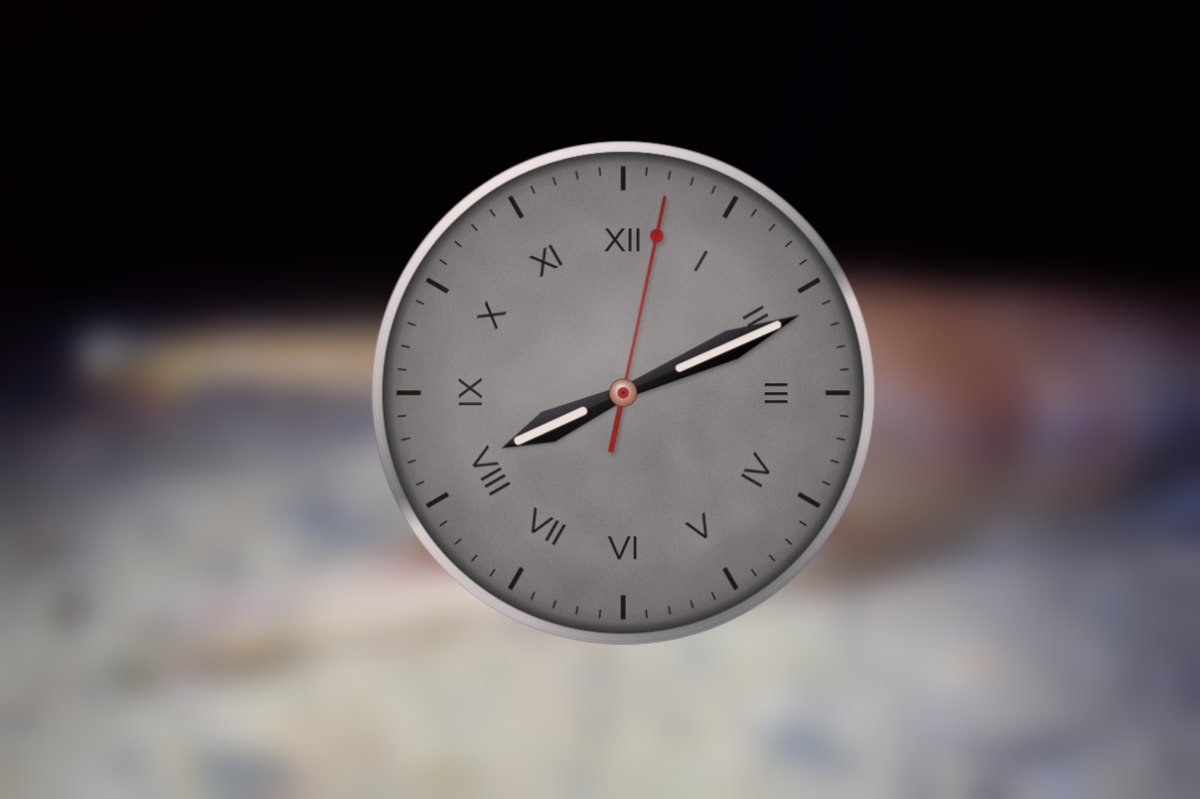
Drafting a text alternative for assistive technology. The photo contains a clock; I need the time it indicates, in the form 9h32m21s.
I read 8h11m02s
